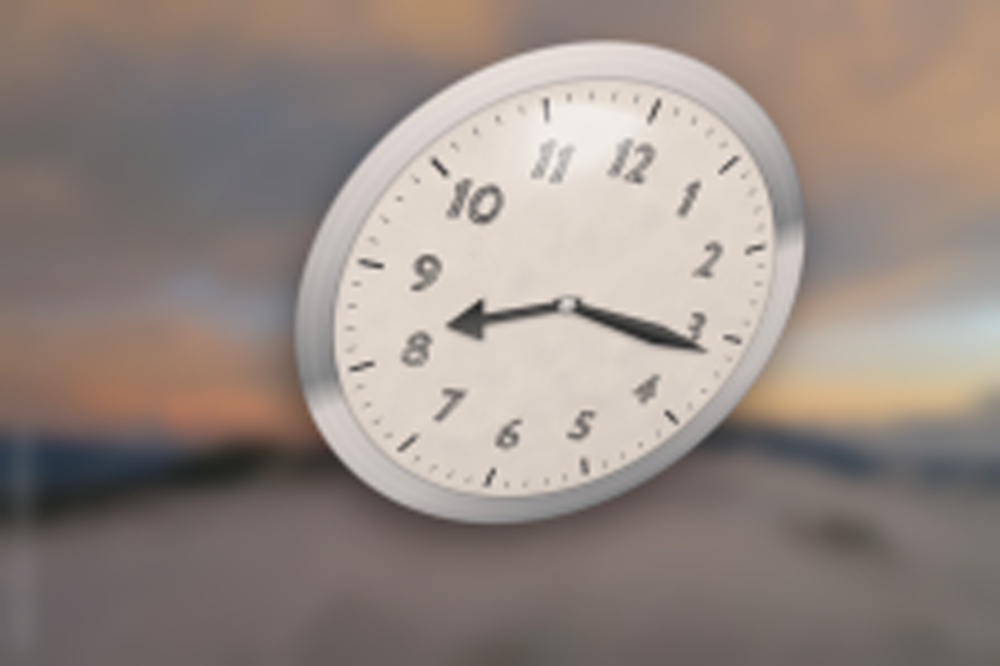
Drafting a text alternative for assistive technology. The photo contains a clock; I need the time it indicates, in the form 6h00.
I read 8h16
